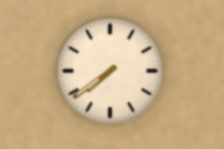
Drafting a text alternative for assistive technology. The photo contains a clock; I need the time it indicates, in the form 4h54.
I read 7h39
